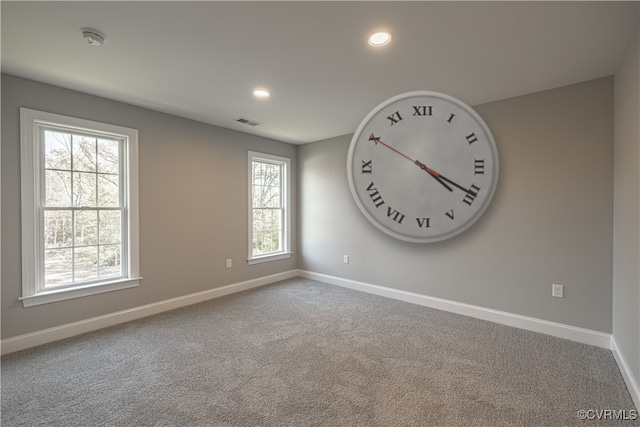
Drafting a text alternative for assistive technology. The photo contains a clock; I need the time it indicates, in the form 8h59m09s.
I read 4h19m50s
